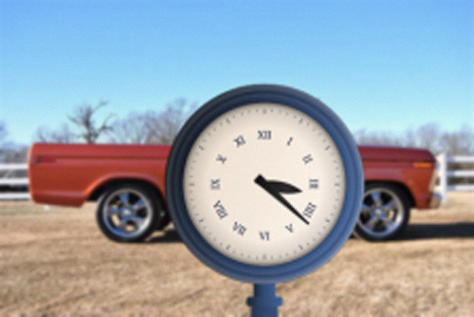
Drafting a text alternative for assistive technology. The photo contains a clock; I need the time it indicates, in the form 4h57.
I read 3h22
